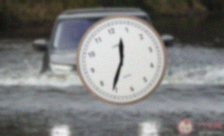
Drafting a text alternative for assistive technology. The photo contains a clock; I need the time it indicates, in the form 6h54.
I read 12h36
